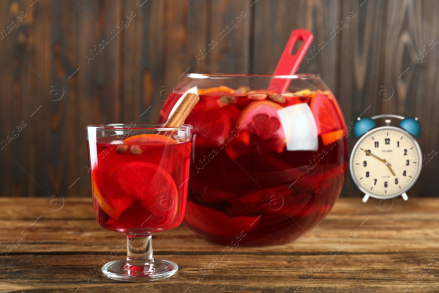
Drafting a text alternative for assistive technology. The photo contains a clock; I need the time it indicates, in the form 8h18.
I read 4h50
